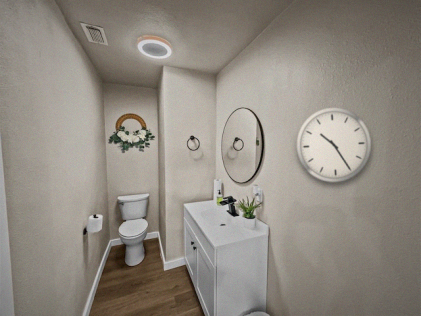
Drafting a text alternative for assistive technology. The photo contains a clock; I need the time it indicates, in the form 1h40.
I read 10h25
